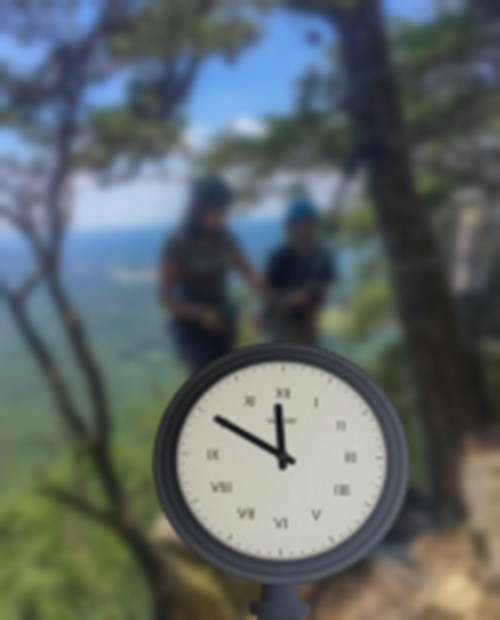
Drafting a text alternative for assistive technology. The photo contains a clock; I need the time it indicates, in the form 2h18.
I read 11h50
